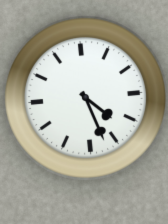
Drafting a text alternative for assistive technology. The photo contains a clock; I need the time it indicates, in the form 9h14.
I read 4h27
